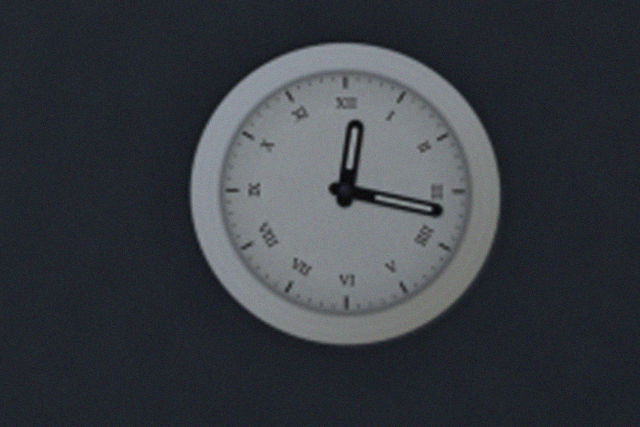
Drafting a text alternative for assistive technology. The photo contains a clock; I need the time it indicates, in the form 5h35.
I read 12h17
